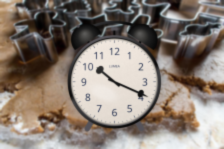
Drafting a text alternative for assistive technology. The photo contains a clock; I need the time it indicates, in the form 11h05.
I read 10h19
